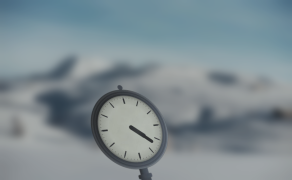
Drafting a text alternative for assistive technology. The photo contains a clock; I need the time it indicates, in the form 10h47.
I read 4h22
